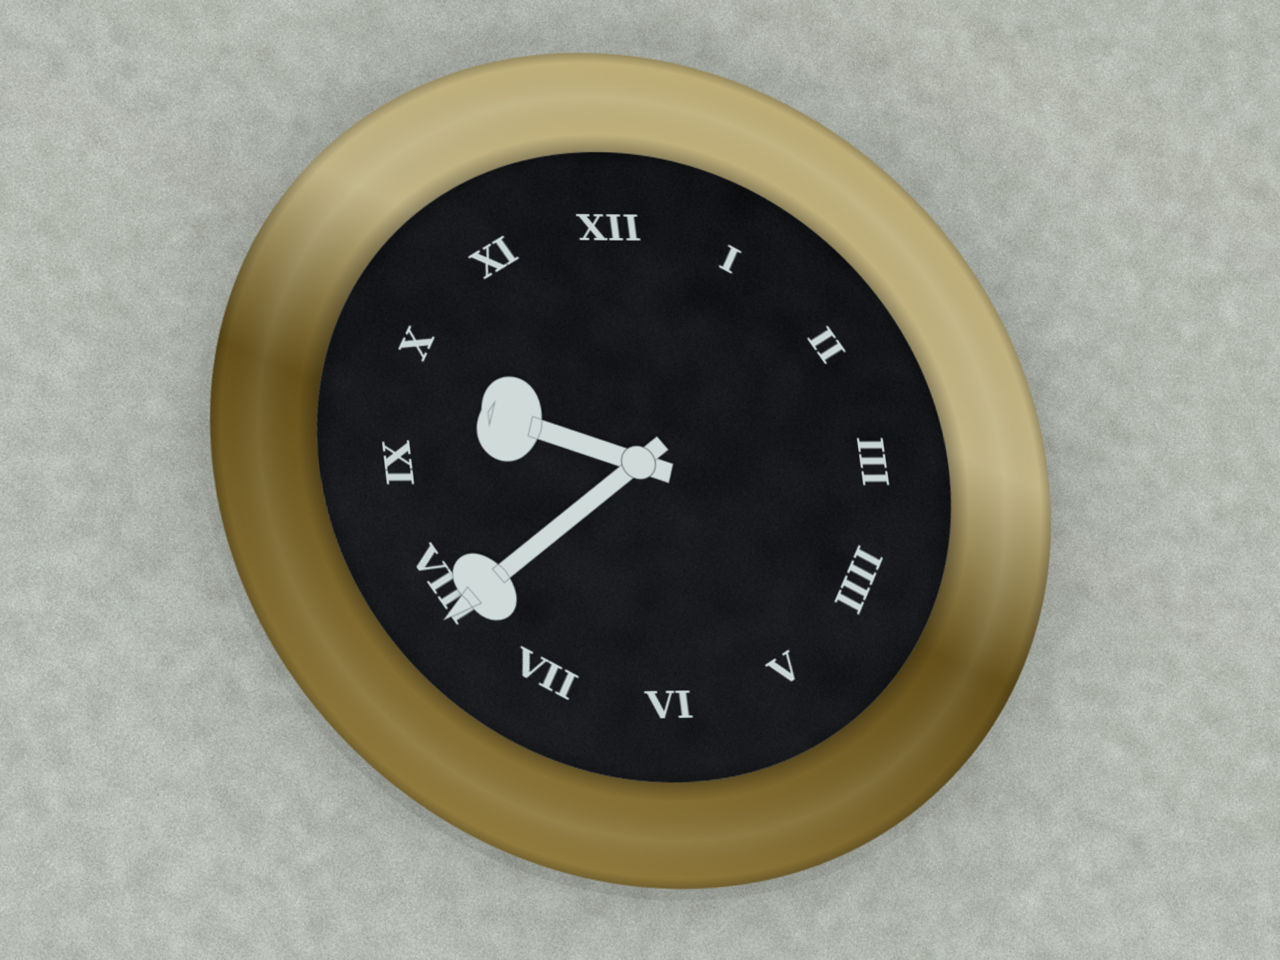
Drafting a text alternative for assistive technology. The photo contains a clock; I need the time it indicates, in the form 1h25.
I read 9h39
